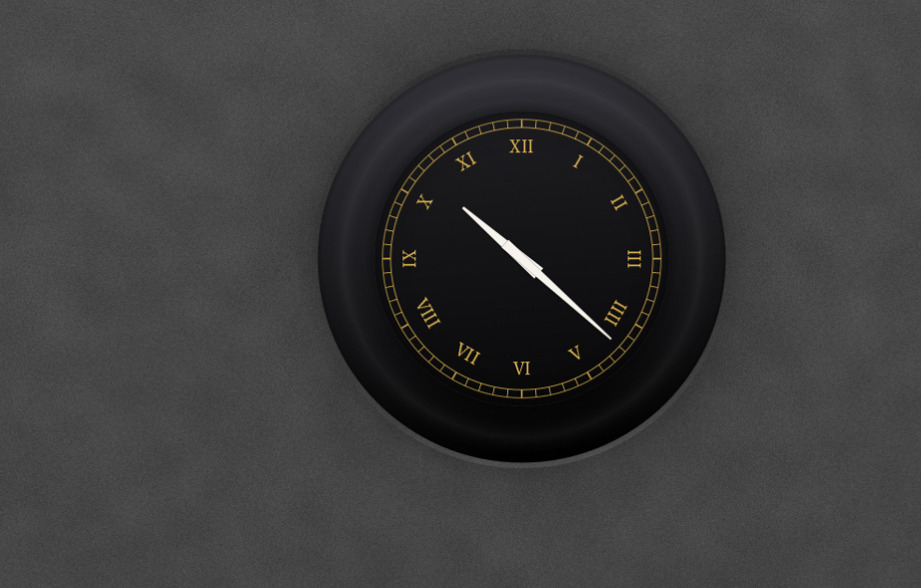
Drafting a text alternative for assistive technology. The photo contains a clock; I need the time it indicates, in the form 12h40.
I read 10h22
